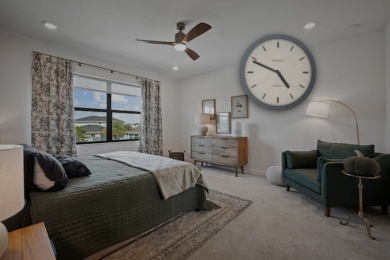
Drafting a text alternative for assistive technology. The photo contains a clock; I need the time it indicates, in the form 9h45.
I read 4h49
